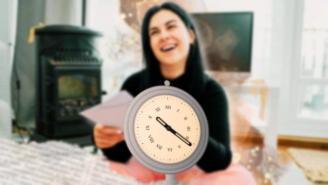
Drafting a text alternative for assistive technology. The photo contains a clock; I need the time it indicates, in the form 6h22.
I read 10h21
